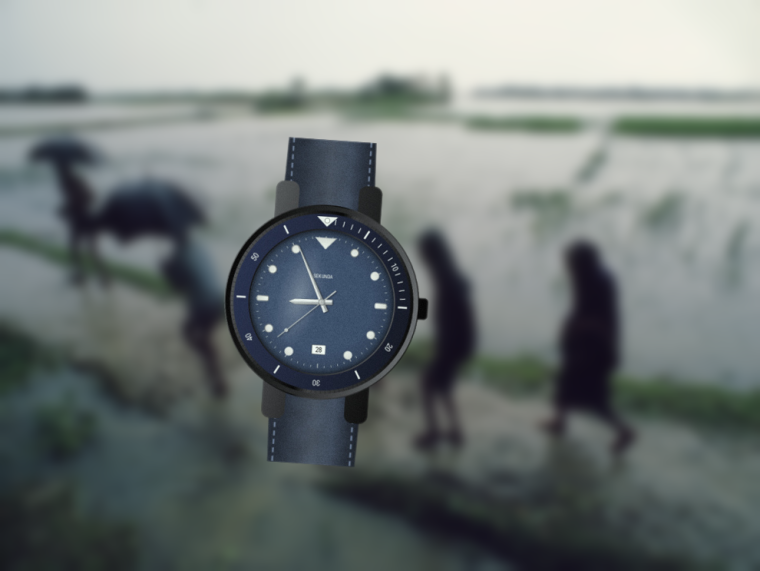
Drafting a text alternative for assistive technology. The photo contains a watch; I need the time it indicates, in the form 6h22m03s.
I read 8h55m38s
